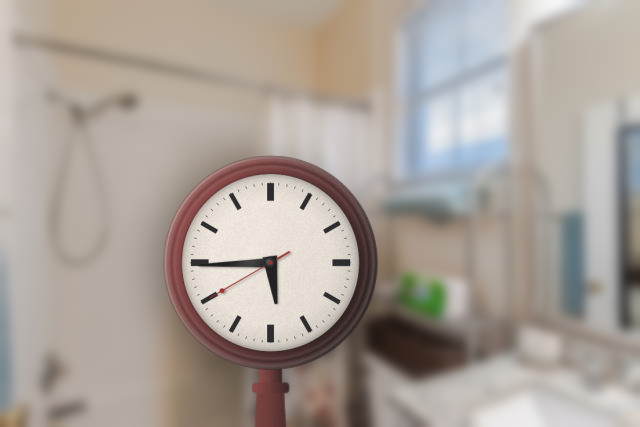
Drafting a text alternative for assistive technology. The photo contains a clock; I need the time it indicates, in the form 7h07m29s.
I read 5h44m40s
